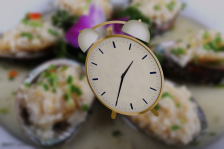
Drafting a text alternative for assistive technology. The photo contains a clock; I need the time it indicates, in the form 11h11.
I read 1h35
